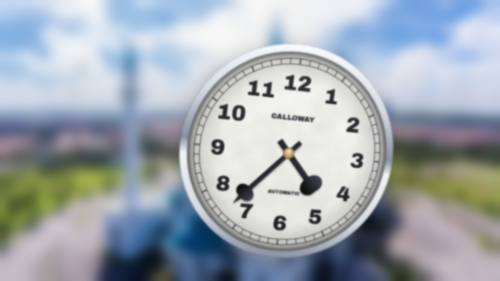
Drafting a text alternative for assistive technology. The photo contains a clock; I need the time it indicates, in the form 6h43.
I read 4h37
